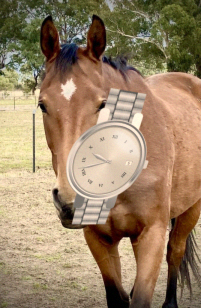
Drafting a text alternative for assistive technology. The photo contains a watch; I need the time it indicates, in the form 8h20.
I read 9h42
